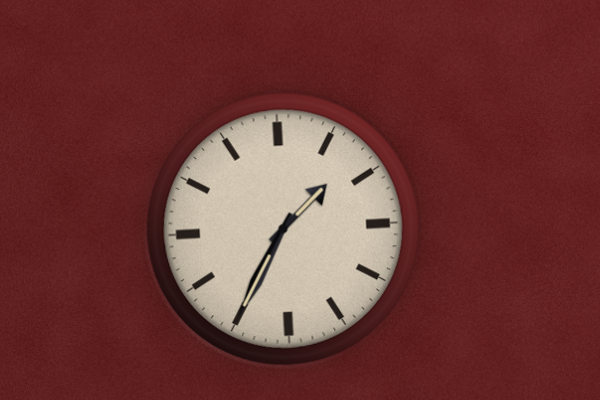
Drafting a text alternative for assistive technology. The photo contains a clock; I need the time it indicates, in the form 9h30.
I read 1h35
